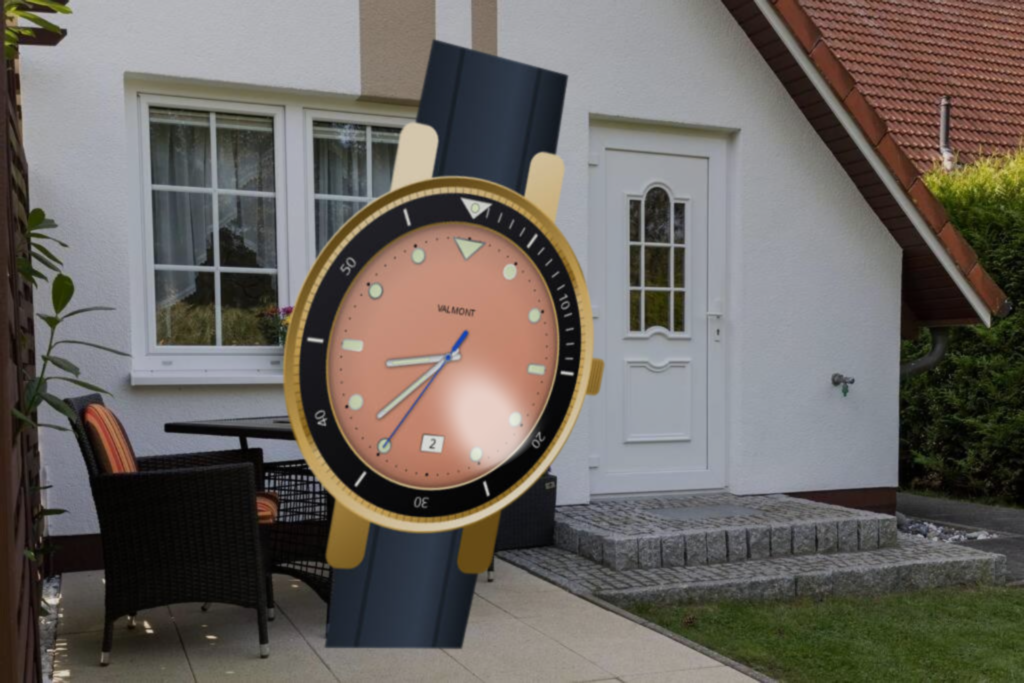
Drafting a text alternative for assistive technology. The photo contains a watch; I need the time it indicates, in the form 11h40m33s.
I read 8h37m35s
